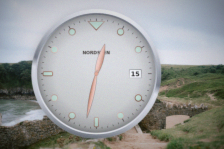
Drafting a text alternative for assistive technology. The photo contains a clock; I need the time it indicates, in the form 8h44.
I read 12h32
